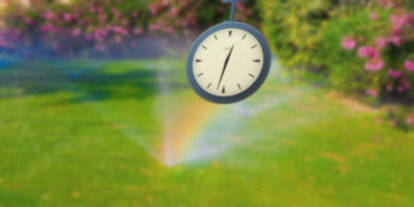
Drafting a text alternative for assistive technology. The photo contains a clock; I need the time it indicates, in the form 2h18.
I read 12h32
